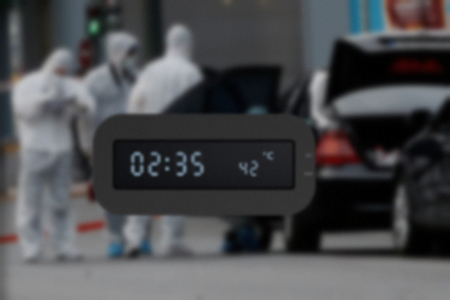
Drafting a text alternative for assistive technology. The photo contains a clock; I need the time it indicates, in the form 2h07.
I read 2h35
